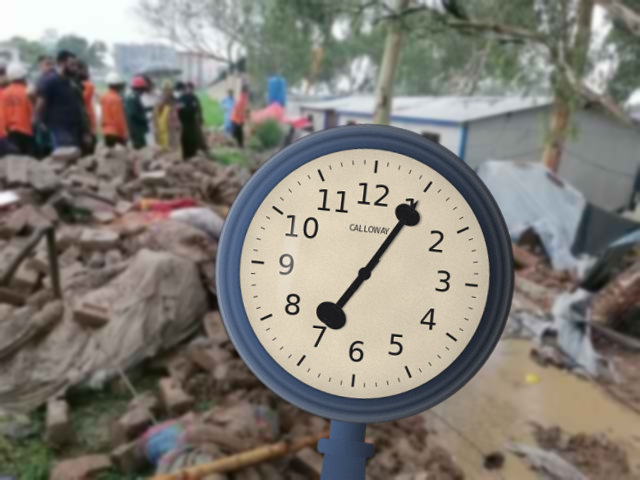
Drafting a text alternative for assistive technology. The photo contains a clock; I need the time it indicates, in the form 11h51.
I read 7h05
